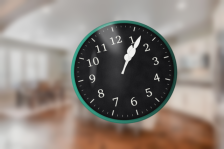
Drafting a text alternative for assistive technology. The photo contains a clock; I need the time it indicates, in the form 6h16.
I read 1h07
